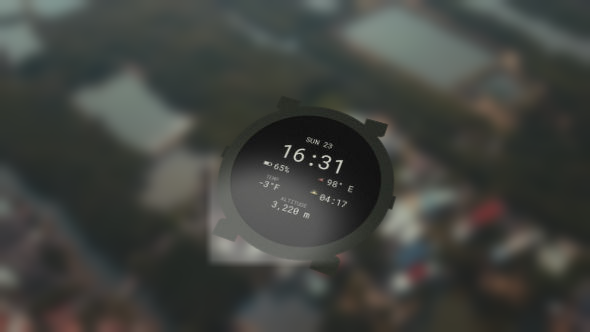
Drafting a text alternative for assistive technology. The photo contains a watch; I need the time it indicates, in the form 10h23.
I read 16h31
